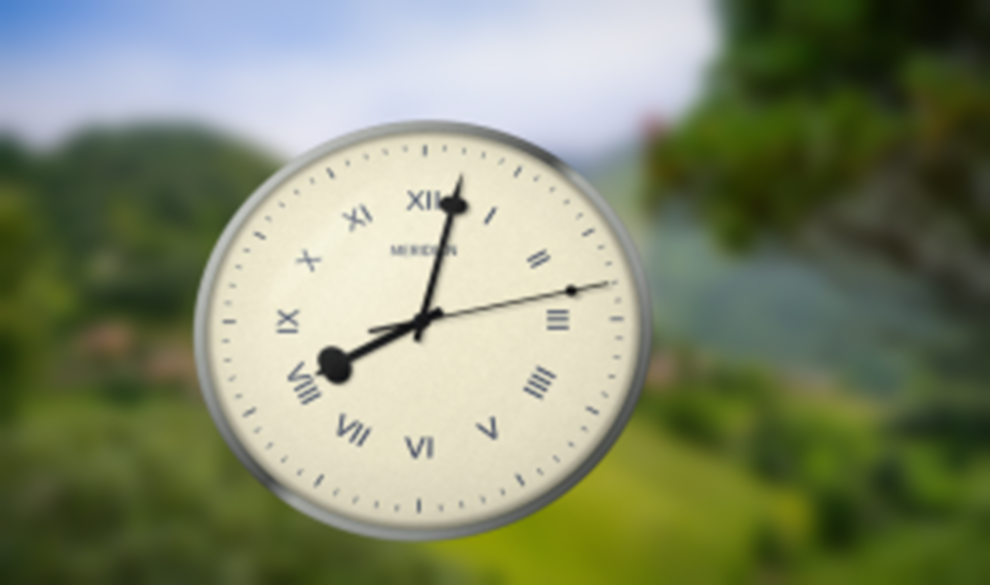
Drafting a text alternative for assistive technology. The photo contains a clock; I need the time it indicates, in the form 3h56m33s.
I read 8h02m13s
